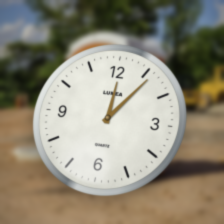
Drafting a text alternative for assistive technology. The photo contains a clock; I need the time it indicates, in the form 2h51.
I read 12h06
